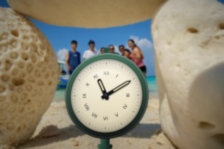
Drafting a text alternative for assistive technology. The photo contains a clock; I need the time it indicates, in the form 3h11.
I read 11h10
